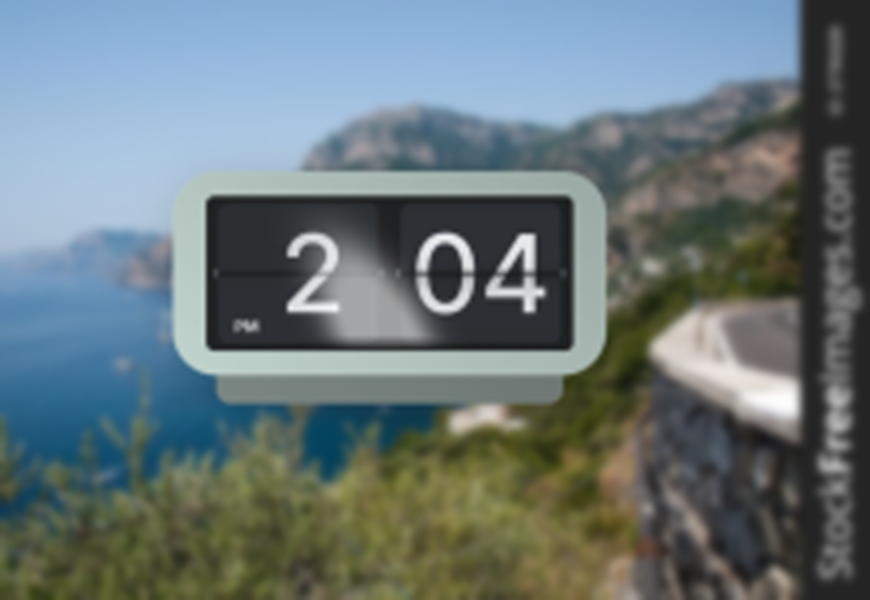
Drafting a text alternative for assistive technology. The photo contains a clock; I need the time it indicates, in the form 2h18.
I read 2h04
